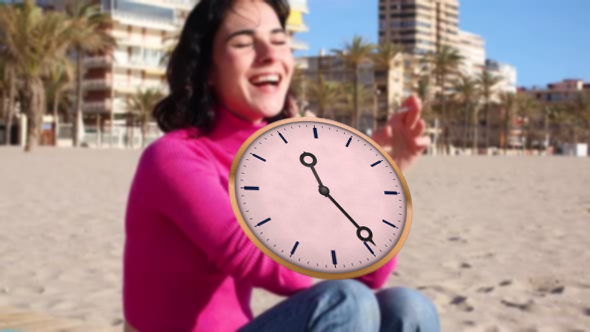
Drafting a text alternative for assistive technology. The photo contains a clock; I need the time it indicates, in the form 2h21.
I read 11h24
